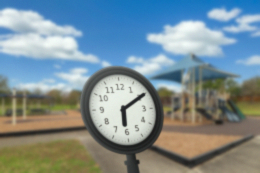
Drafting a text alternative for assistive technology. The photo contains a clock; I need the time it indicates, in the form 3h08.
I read 6h10
